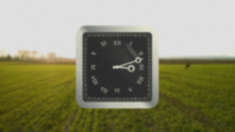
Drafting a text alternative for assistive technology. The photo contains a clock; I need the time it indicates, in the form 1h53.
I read 3h12
